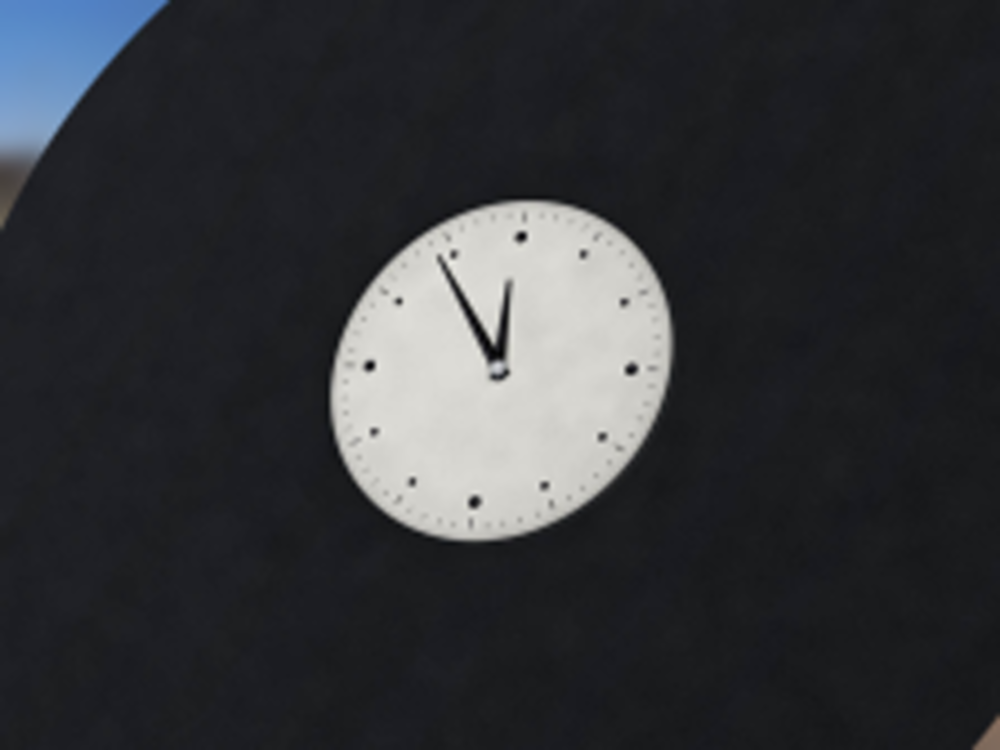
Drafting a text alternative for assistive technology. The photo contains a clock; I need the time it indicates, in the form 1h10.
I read 11h54
